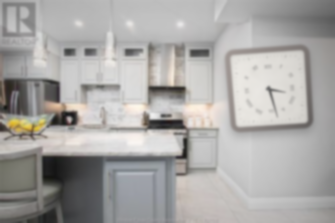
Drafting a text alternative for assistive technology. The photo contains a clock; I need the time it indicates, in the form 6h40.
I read 3h28
